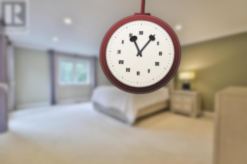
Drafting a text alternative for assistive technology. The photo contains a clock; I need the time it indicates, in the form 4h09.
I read 11h06
